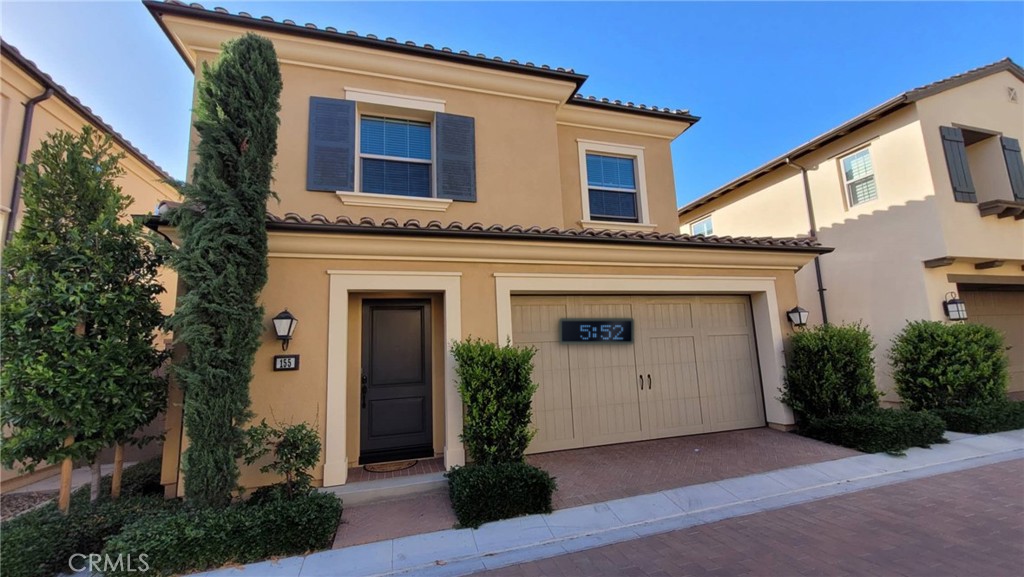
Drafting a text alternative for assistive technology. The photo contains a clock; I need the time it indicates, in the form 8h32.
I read 5h52
